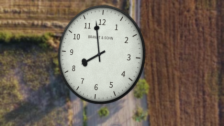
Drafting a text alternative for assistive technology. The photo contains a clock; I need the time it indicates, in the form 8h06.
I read 7h58
